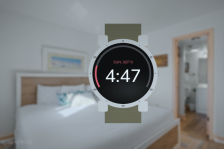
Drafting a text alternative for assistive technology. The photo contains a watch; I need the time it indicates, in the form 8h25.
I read 4h47
